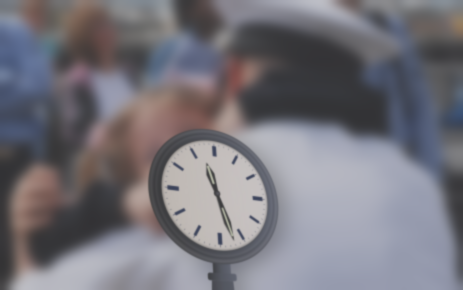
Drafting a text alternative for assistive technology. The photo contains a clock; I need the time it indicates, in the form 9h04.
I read 11h27
